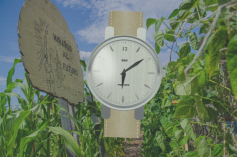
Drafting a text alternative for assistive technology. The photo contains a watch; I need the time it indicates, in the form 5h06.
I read 6h09
